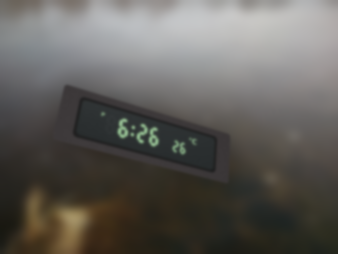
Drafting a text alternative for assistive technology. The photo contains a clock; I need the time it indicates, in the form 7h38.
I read 6h26
